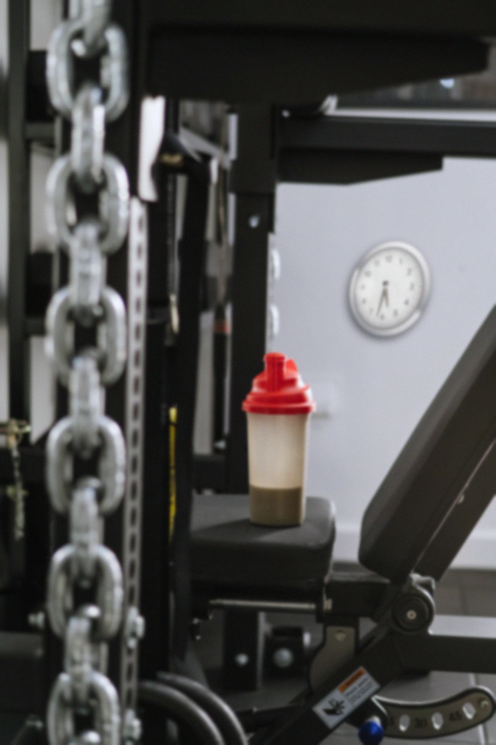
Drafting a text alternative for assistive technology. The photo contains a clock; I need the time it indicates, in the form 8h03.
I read 5h32
